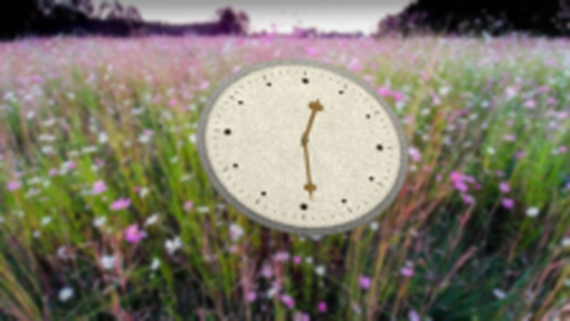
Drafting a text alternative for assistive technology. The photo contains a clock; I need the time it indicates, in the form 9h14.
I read 12h29
